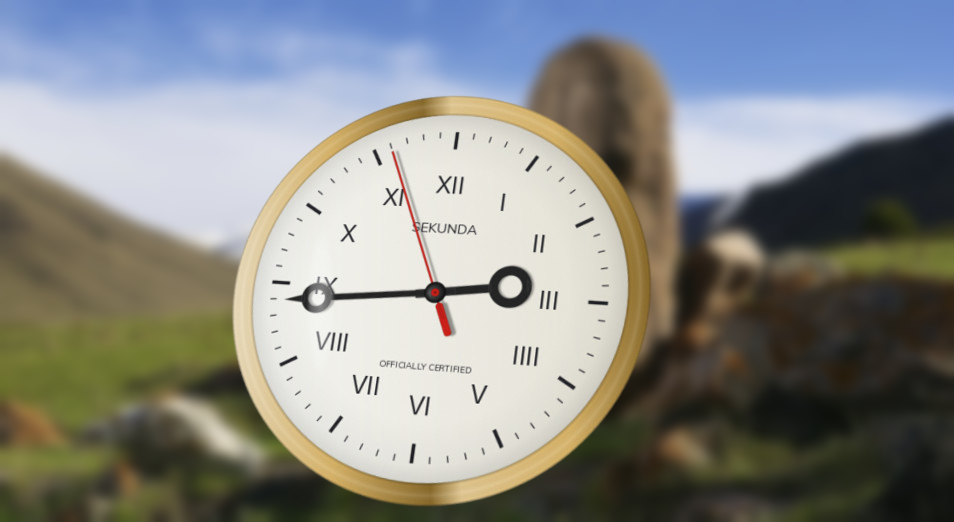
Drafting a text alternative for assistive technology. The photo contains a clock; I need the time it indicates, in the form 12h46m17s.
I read 2h43m56s
